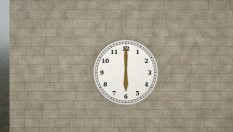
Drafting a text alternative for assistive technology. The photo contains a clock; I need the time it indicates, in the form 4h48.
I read 6h00
